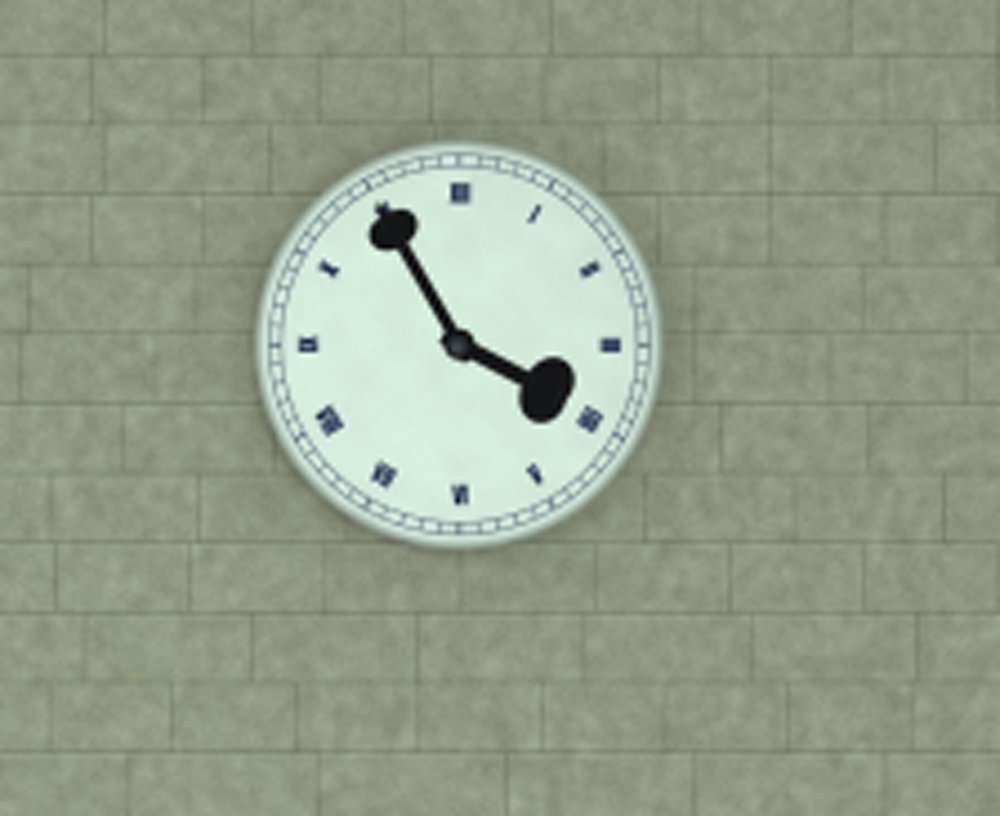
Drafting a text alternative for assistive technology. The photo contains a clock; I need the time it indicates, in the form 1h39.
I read 3h55
